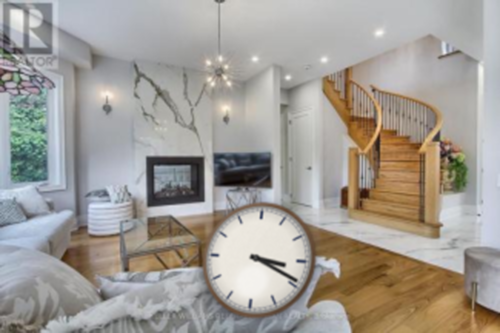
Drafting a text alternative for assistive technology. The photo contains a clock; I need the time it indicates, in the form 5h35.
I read 3h19
